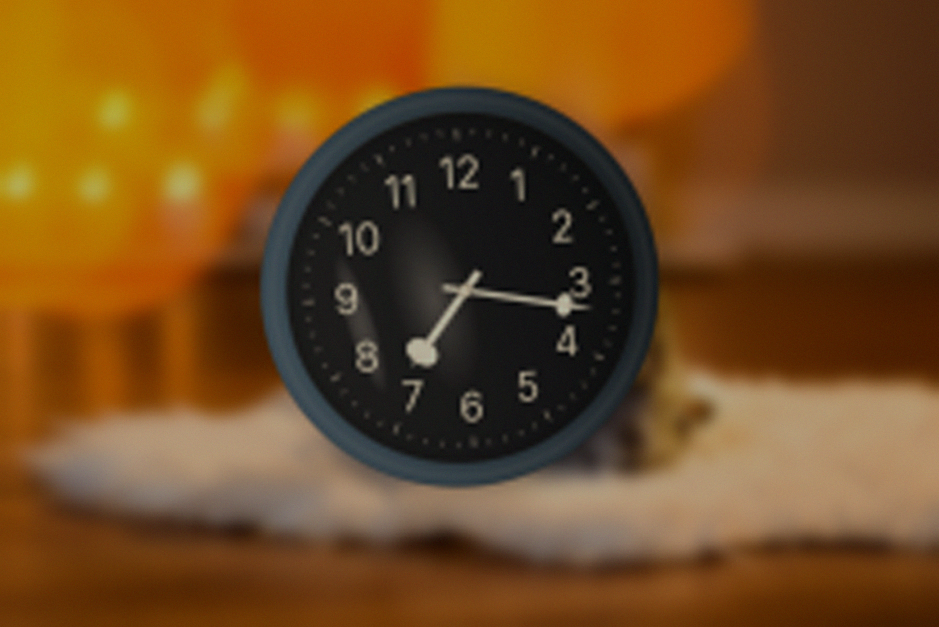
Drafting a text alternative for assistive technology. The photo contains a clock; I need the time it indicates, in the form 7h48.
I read 7h17
